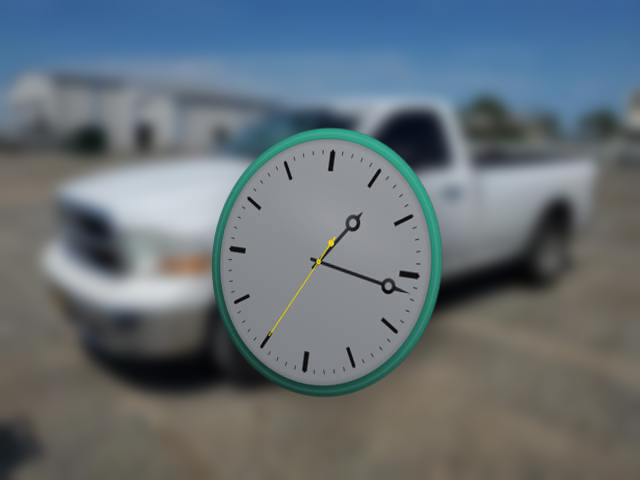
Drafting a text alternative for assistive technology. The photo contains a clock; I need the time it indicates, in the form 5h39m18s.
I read 1h16m35s
